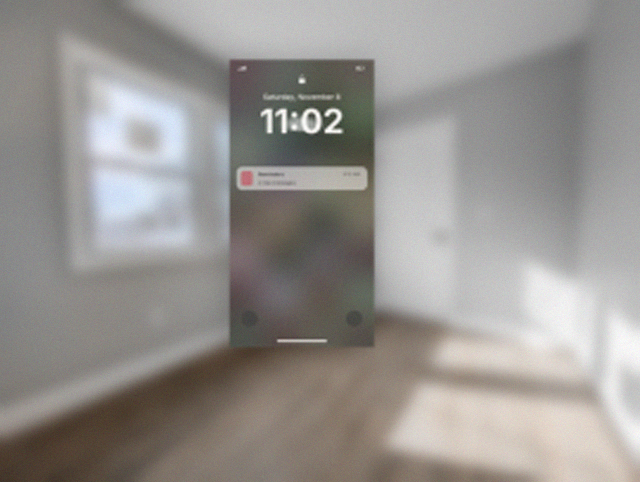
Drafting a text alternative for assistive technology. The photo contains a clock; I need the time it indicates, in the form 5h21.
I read 11h02
